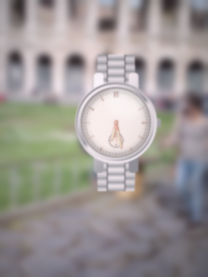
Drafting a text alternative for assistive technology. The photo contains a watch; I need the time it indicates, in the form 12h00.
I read 6h28
